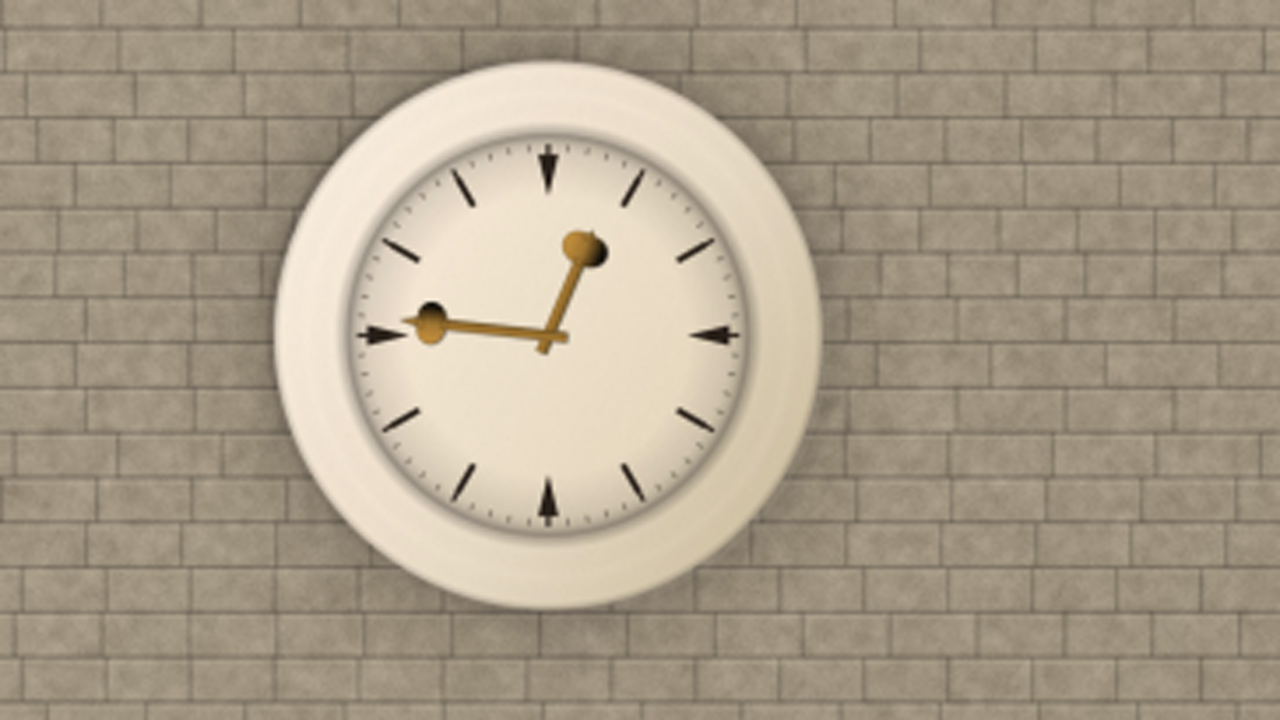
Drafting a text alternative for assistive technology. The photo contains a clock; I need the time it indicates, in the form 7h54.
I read 12h46
